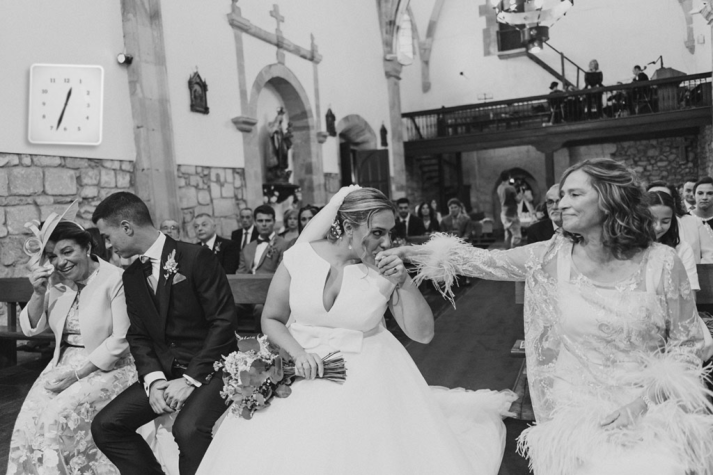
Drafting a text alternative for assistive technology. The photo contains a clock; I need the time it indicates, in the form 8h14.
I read 12h33
